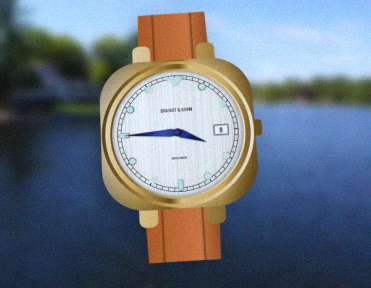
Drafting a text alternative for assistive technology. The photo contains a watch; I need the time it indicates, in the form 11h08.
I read 3h45
